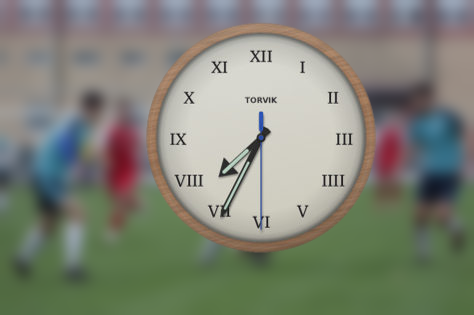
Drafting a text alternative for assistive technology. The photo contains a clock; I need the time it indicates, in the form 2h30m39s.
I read 7h34m30s
